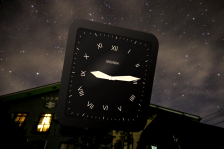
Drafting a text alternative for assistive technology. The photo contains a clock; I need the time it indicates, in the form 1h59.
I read 9h14
